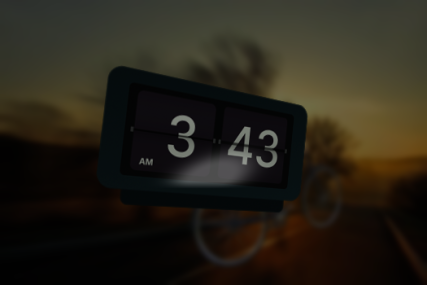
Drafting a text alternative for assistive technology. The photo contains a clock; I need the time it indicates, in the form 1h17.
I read 3h43
